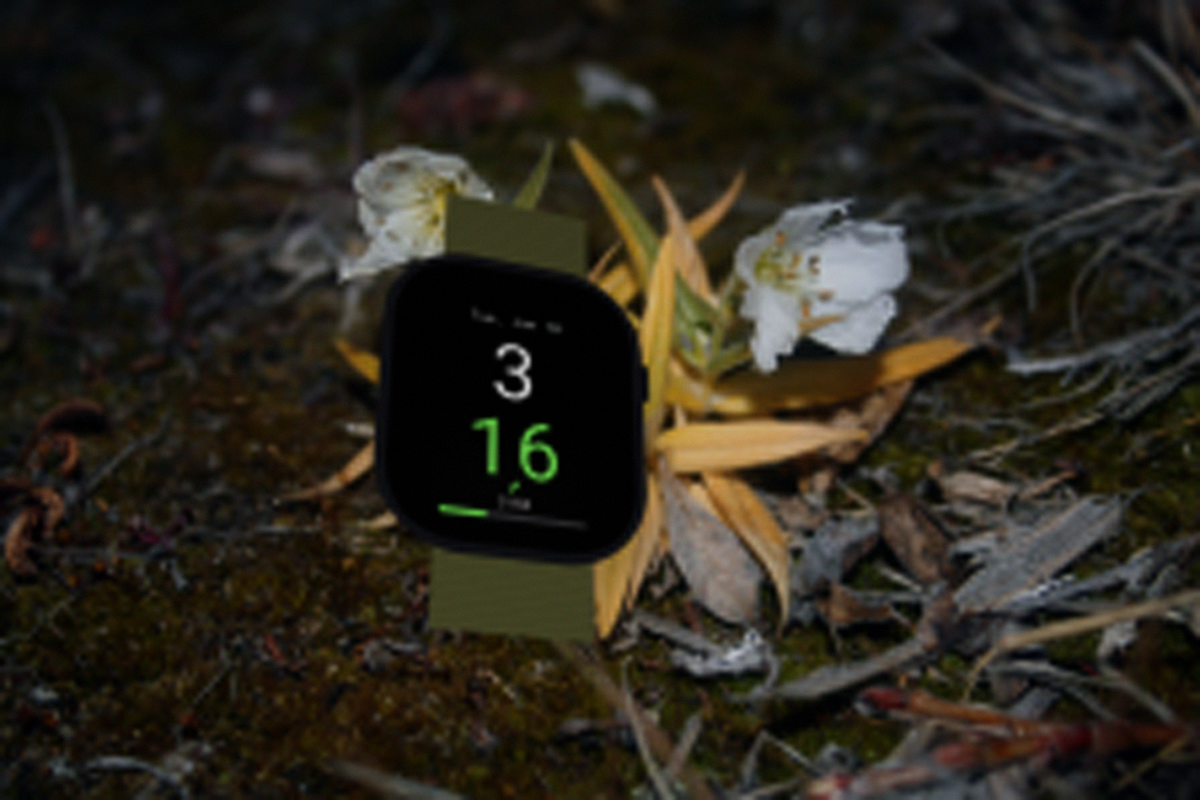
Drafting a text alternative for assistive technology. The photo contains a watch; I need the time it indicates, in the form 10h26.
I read 3h16
